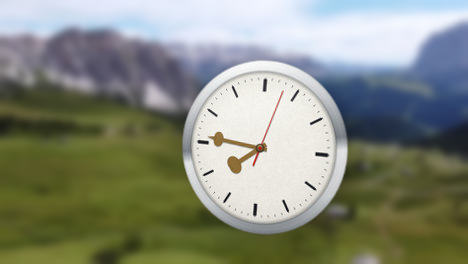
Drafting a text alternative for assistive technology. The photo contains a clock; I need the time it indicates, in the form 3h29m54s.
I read 7h46m03s
